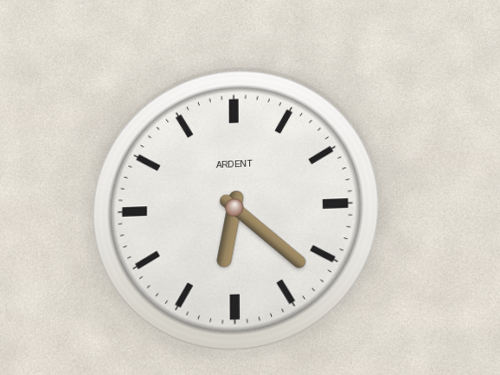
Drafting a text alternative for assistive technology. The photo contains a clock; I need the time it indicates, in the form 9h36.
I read 6h22
